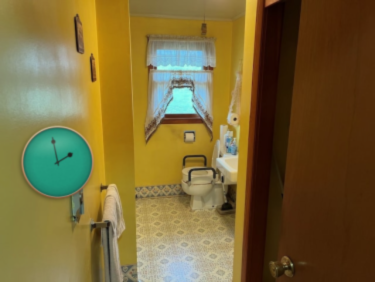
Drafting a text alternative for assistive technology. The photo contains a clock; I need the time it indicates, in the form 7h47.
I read 1h58
